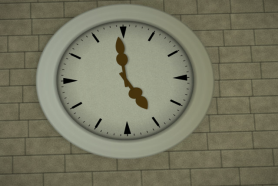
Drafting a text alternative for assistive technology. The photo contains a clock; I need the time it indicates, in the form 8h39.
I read 4h59
